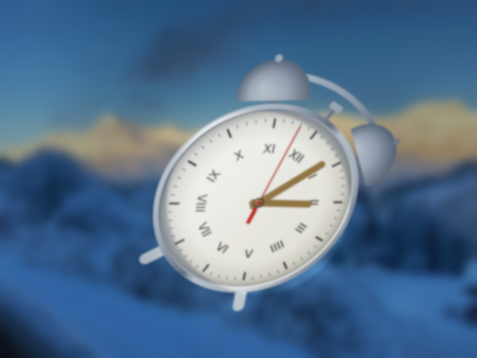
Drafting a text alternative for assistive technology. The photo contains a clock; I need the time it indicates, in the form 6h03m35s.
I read 2h03m58s
